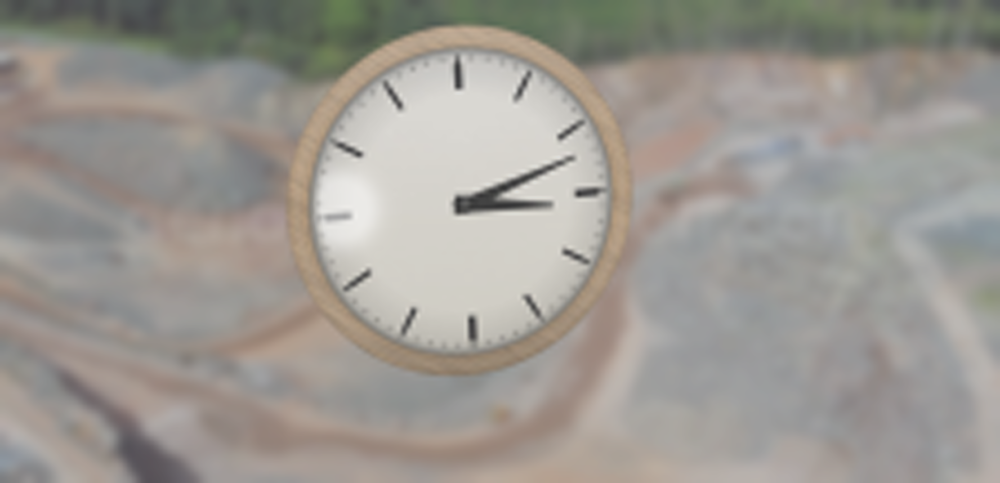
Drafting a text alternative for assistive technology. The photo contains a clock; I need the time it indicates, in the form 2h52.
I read 3h12
